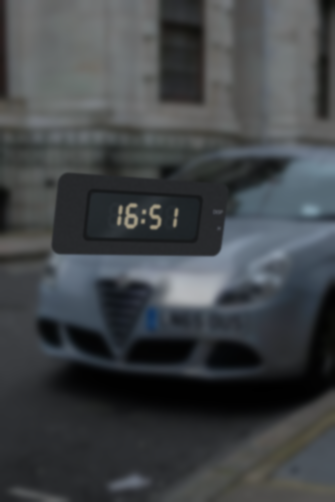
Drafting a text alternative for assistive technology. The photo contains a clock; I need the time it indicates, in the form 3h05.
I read 16h51
